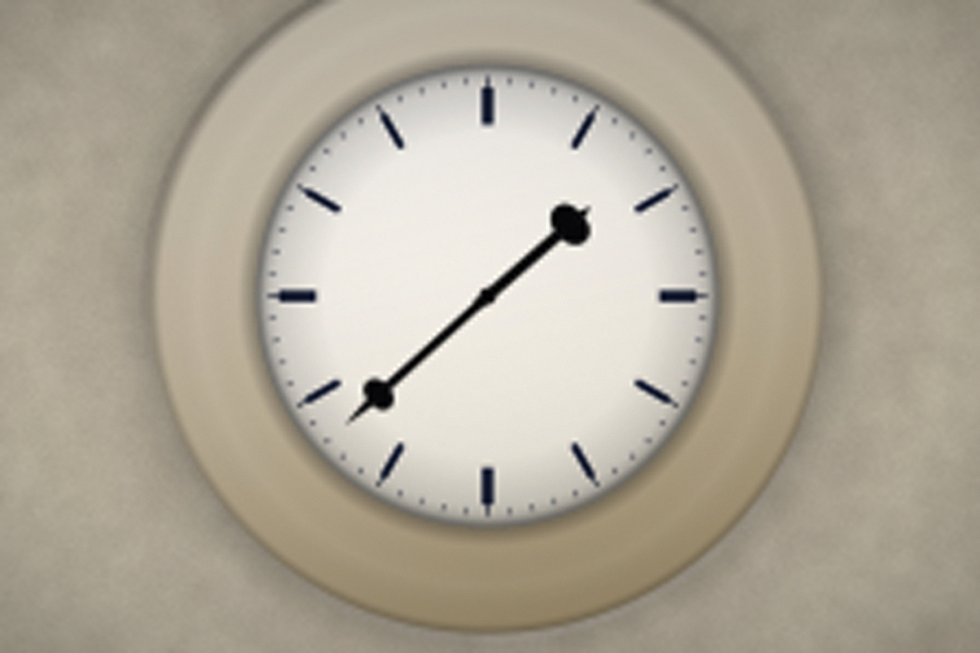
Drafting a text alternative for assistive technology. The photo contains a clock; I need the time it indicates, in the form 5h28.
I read 1h38
